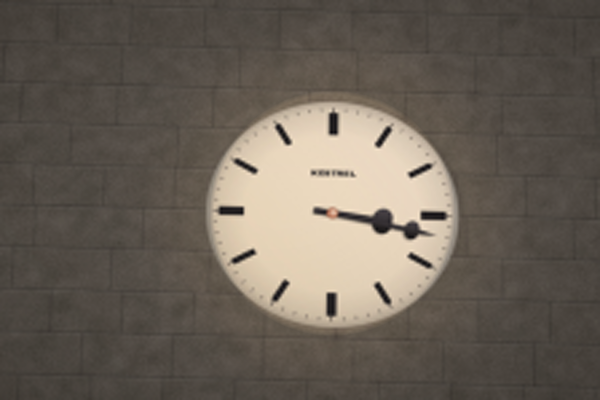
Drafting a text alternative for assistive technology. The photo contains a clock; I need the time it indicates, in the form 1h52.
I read 3h17
